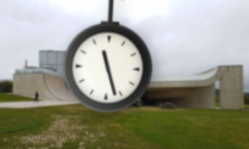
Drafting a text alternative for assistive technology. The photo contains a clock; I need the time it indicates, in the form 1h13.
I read 11h27
